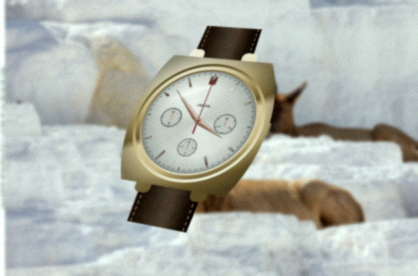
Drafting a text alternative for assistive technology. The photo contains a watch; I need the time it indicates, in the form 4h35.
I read 3h52
